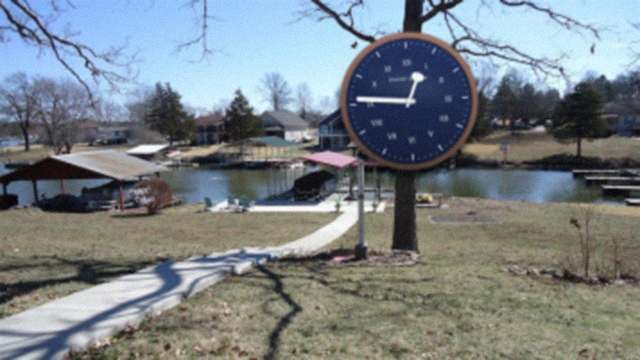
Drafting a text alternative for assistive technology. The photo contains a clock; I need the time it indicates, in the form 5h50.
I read 12h46
